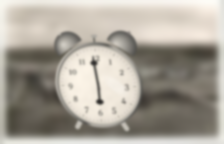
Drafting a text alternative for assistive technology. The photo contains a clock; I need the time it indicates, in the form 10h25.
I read 5h59
